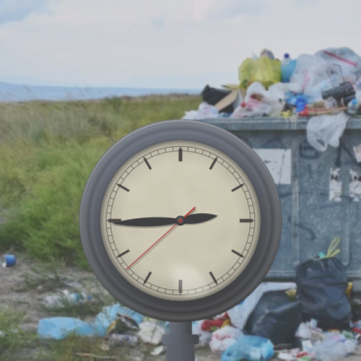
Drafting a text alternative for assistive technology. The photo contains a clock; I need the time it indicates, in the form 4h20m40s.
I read 2h44m38s
